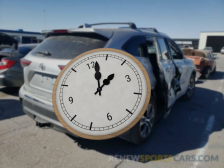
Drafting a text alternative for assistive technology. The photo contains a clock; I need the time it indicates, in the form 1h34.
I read 2h02
